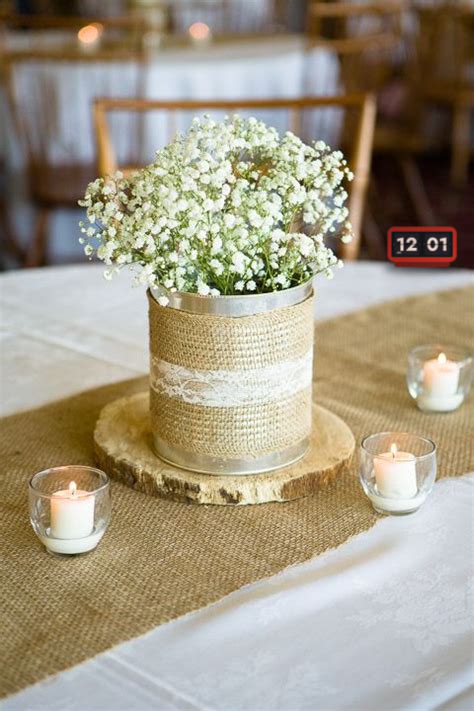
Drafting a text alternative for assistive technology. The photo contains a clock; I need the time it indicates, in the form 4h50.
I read 12h01
